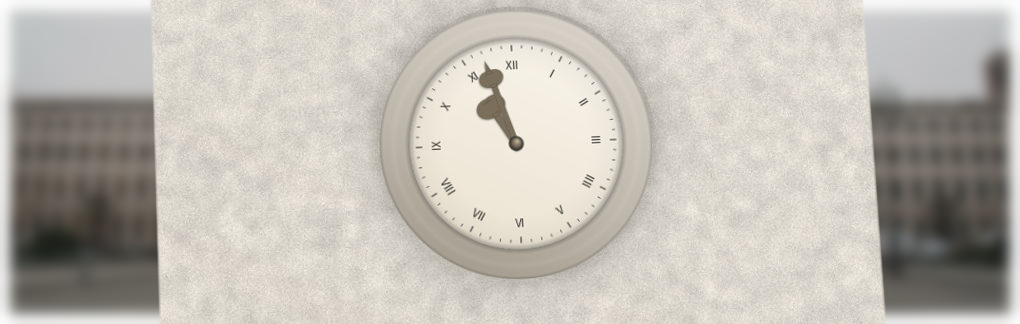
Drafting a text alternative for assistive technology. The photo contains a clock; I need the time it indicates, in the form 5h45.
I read 10h57
